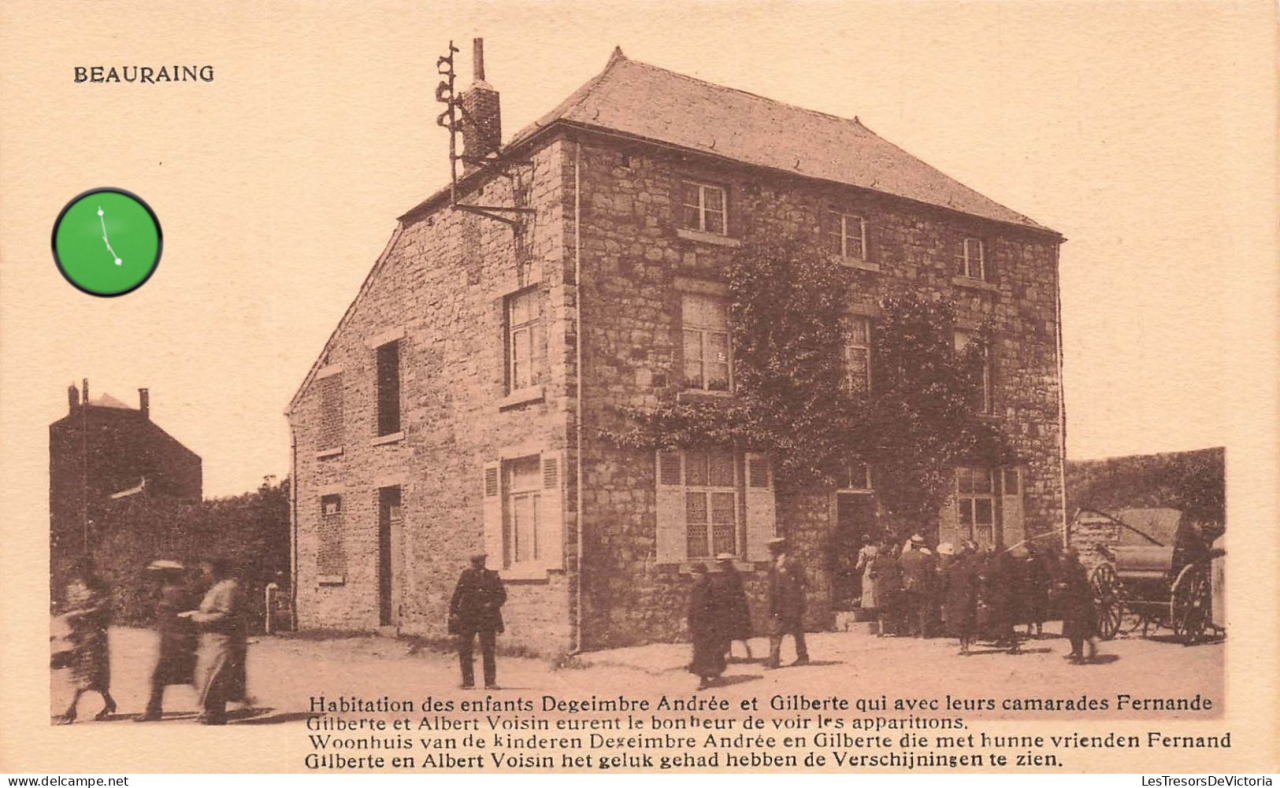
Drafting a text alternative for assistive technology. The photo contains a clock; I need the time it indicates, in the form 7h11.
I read 4h58
